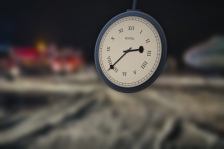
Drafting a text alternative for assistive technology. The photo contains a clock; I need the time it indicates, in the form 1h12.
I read 2h37
